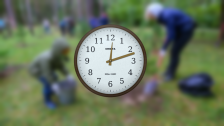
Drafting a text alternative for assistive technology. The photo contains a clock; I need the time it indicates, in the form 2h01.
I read 12h12
